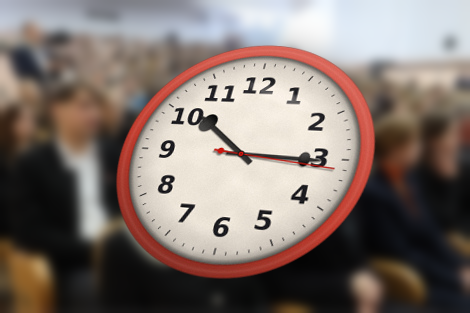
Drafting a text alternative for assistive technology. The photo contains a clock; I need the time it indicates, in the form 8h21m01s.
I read 10h15m16s
